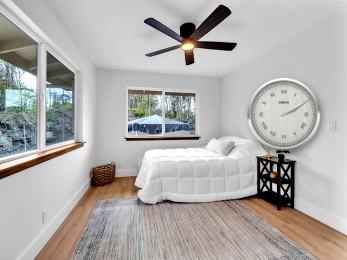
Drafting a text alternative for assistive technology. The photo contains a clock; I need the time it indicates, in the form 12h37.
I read 2h10
